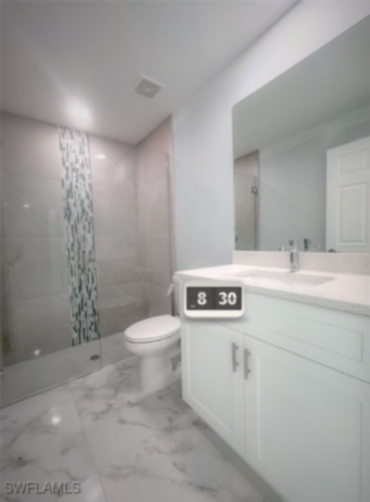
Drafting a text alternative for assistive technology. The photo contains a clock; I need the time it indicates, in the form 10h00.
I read 8h30
